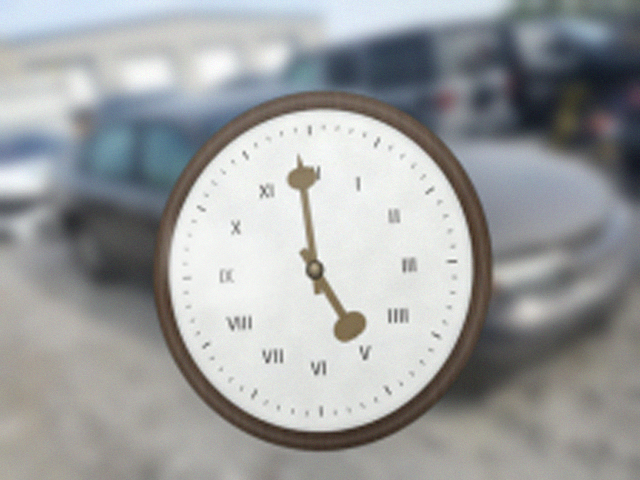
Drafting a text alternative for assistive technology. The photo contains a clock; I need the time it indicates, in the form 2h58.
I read 4h59
